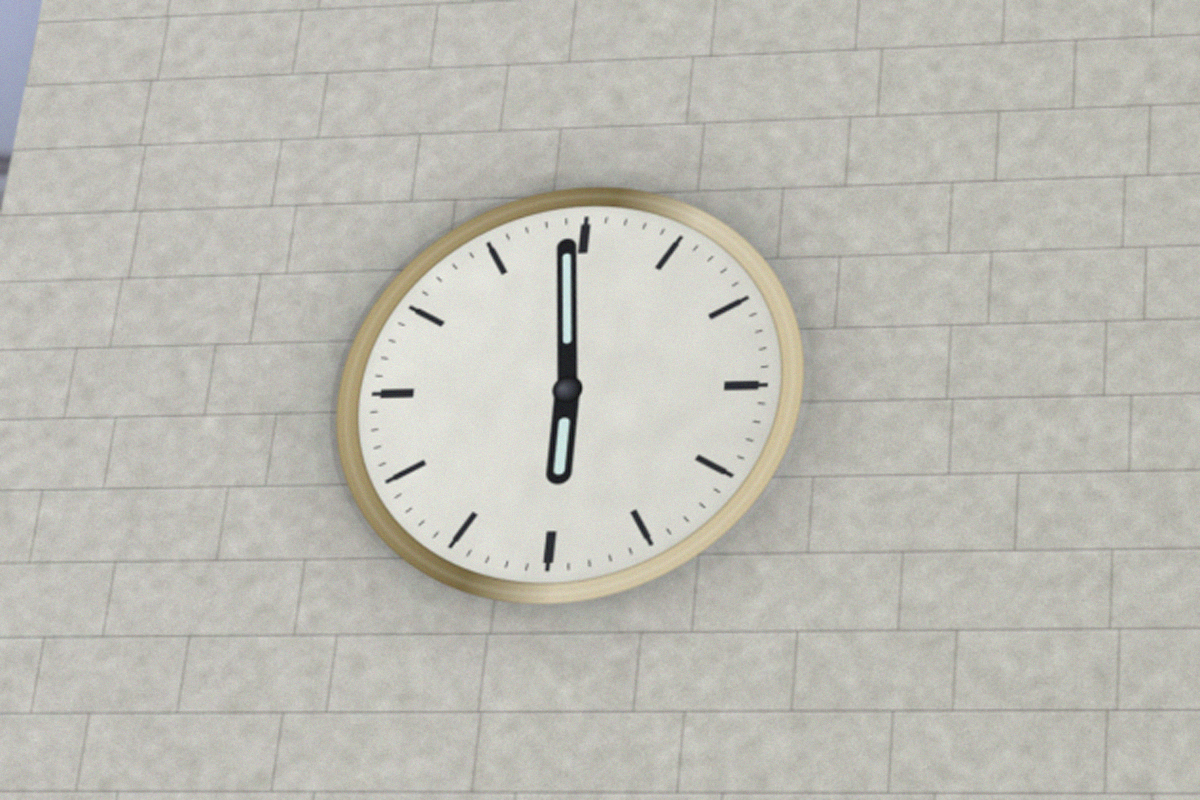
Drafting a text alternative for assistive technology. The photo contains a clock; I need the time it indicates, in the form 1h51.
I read 5h59
